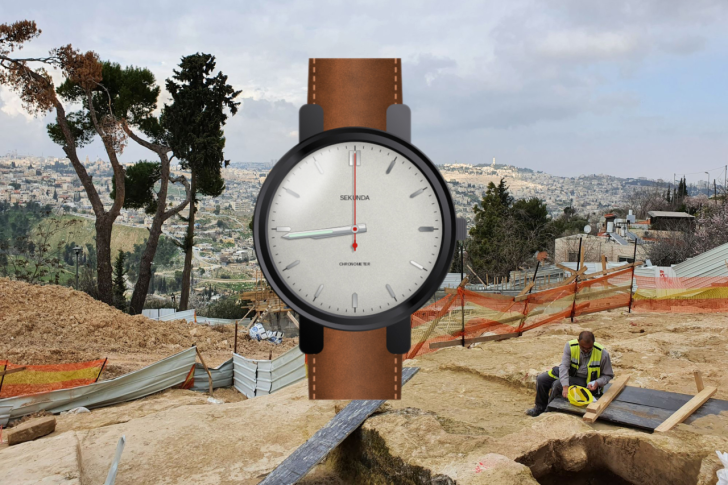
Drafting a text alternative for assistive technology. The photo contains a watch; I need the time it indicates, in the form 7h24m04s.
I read 8h44m00s
